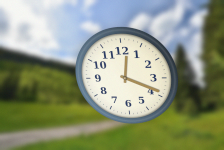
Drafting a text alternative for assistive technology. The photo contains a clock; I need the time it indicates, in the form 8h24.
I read 12h19
